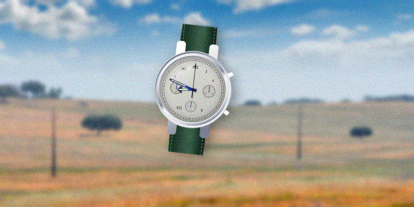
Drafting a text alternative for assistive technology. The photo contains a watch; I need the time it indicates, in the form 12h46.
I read 8h48
